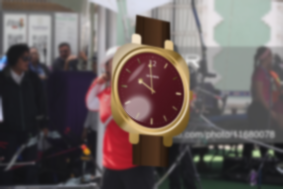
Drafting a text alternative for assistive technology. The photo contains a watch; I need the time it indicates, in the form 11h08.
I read 9h59
